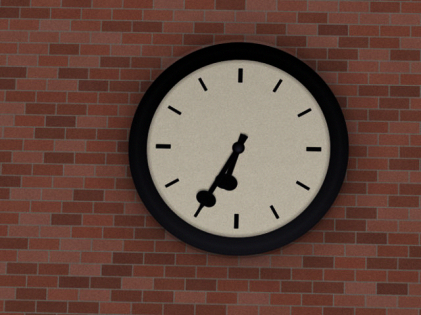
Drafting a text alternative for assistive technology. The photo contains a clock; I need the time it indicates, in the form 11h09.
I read 6h35
